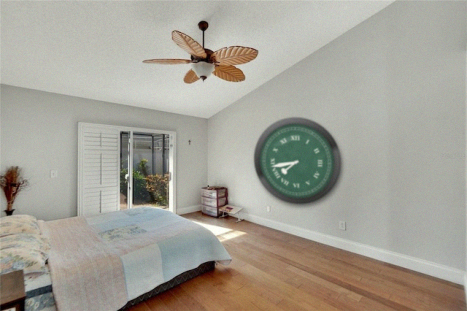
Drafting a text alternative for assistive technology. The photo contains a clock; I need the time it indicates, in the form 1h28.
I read 7h43
